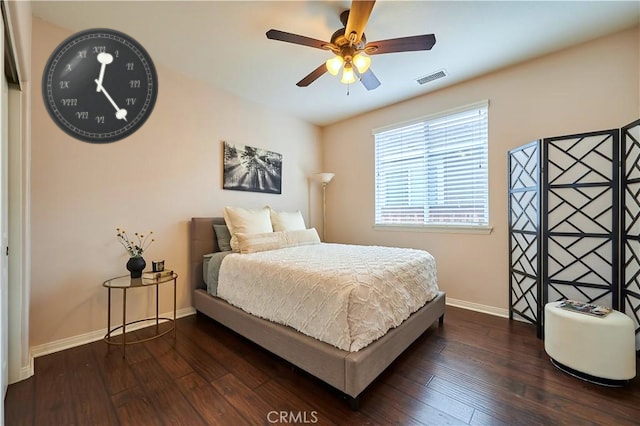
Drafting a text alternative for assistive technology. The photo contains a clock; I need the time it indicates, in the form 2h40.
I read 12h24
